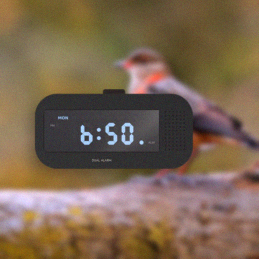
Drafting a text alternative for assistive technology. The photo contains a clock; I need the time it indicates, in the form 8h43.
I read 6h50
